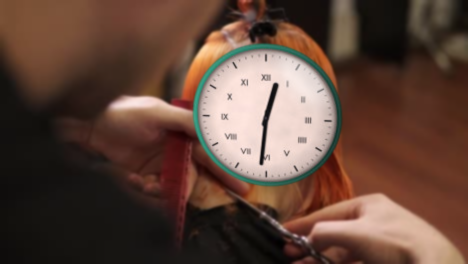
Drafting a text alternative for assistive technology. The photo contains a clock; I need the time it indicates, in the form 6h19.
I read 12h31
